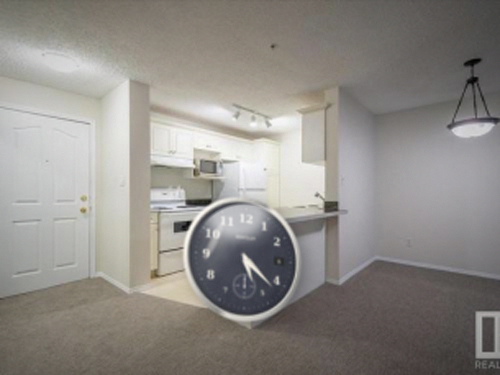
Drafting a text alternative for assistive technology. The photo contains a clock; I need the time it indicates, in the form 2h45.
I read 5h22
